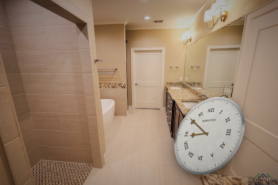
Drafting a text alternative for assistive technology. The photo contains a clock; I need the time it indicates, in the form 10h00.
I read 8h51
